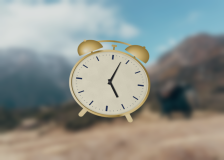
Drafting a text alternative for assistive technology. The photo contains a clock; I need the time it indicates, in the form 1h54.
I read 5h03
